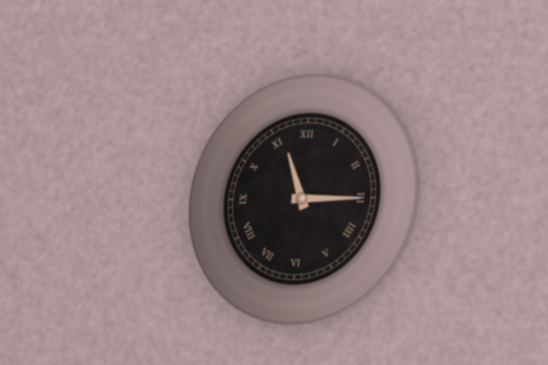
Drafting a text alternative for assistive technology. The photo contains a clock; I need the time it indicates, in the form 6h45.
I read 11h15
